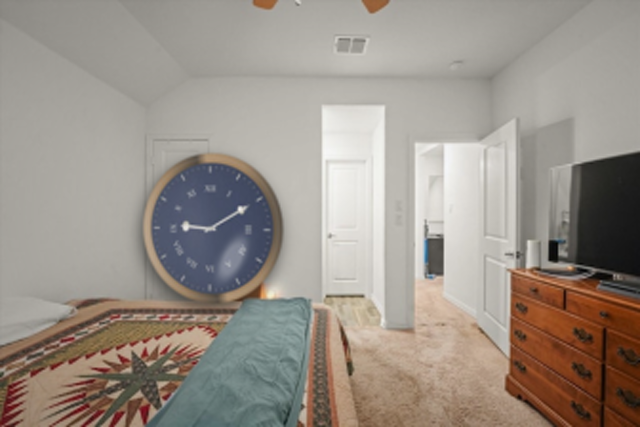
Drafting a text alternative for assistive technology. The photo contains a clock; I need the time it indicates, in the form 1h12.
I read 9h10
